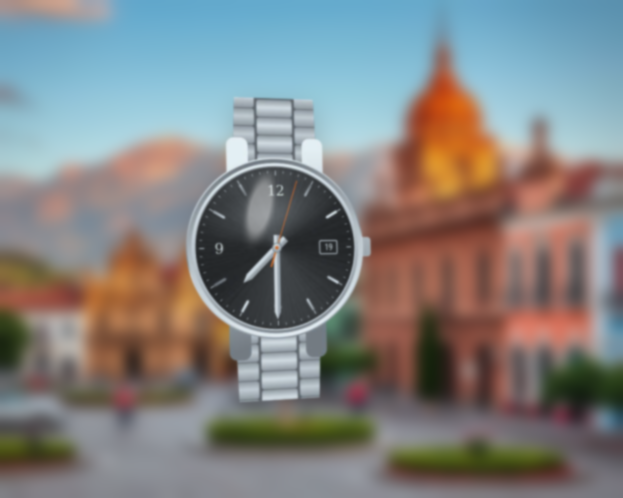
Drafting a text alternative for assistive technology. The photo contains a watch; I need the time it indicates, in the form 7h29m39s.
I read 7h30m03s
